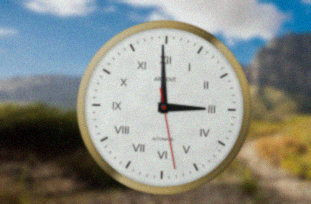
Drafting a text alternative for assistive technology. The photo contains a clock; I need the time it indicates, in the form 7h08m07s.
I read 2h59m28s
